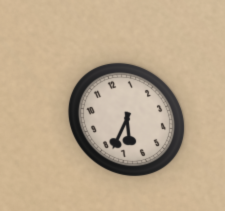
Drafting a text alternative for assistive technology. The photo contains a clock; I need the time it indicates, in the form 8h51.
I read 6h38
